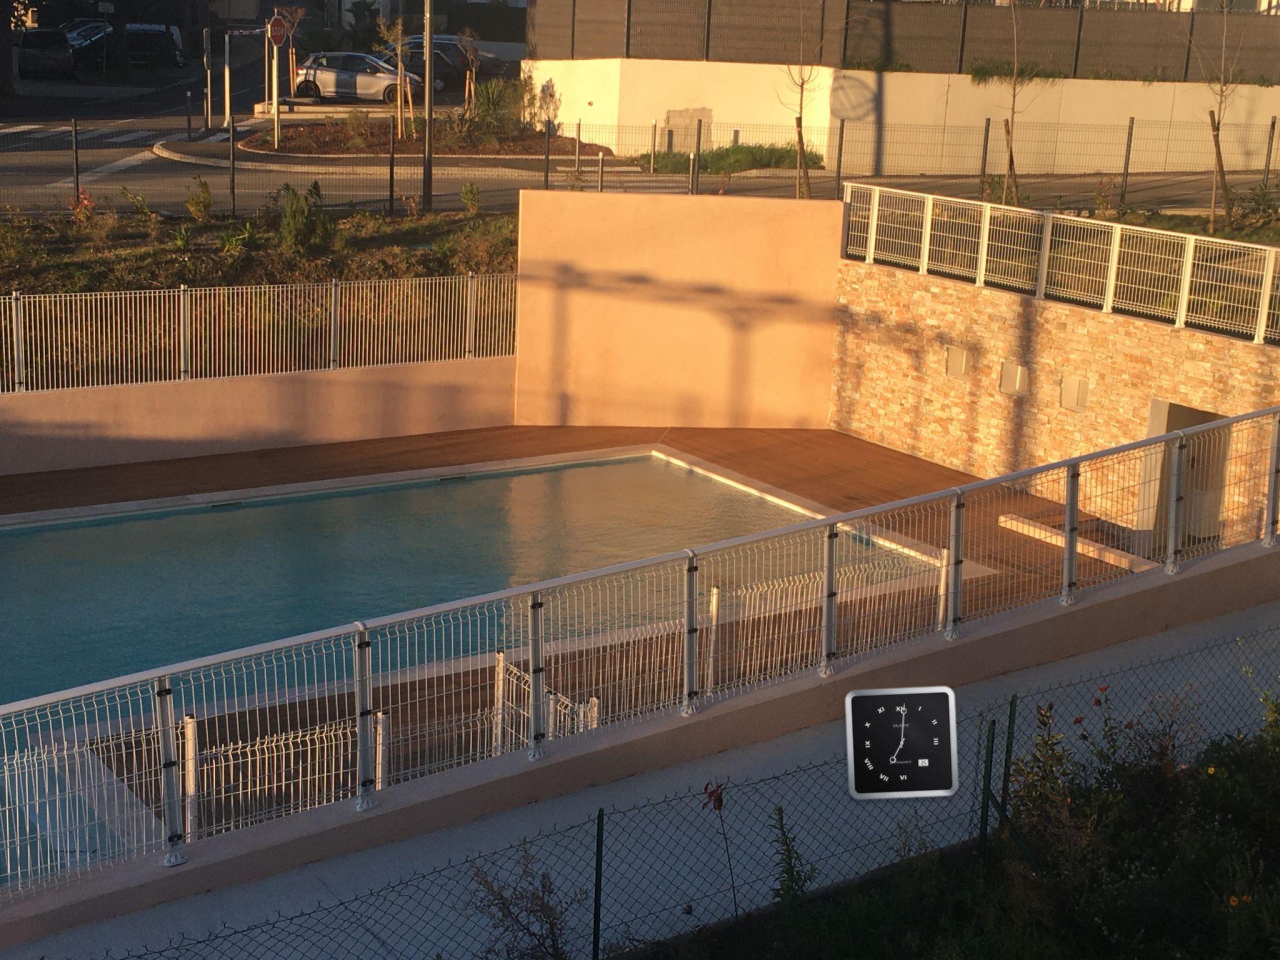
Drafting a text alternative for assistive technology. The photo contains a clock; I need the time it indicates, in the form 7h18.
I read 7h01
